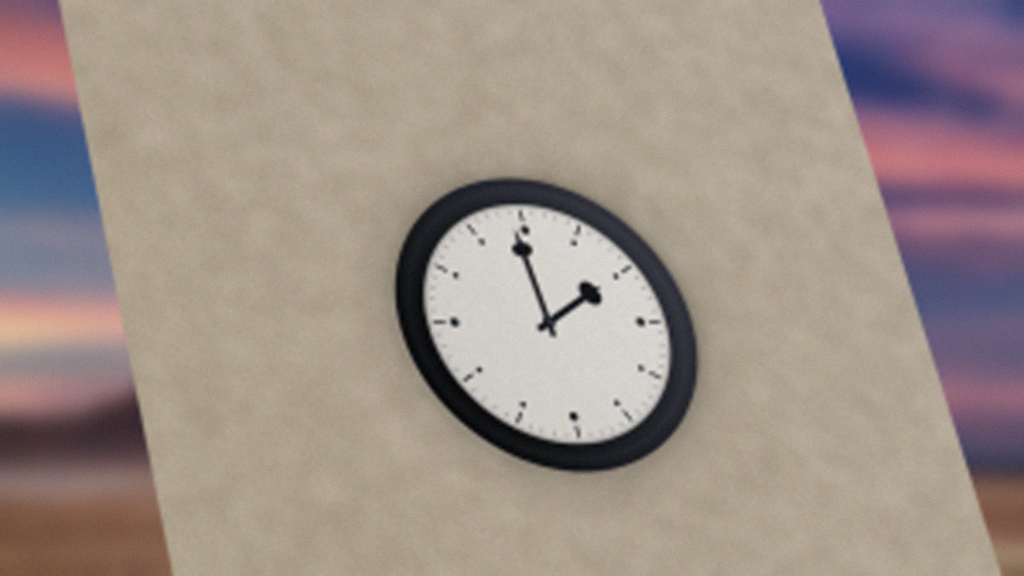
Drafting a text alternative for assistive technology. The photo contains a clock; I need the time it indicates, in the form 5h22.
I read 1h59
